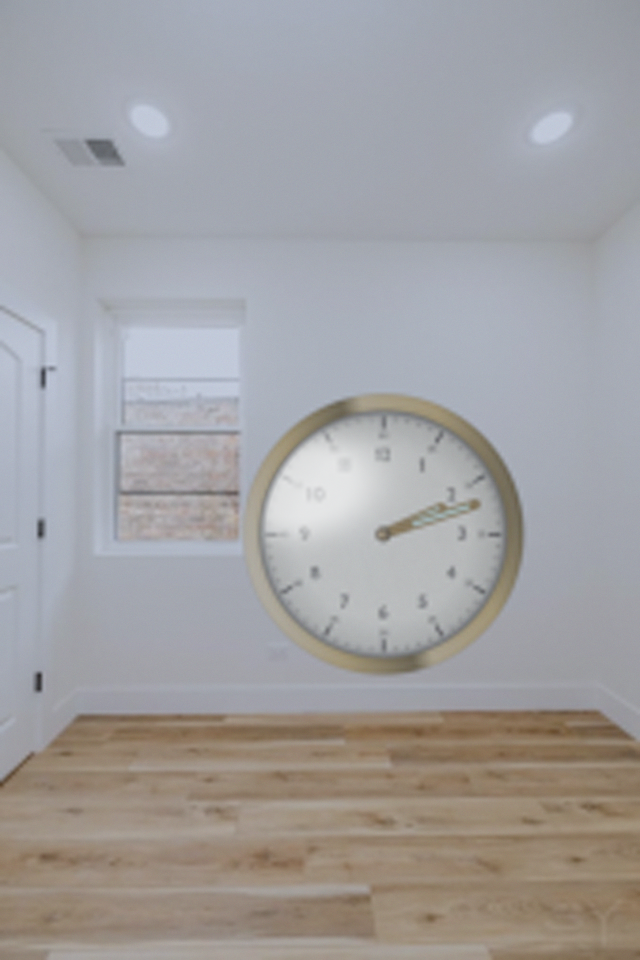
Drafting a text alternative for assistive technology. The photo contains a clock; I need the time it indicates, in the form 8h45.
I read 2h12
